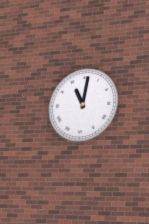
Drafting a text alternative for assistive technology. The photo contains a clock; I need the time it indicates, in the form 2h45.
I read 11h01
